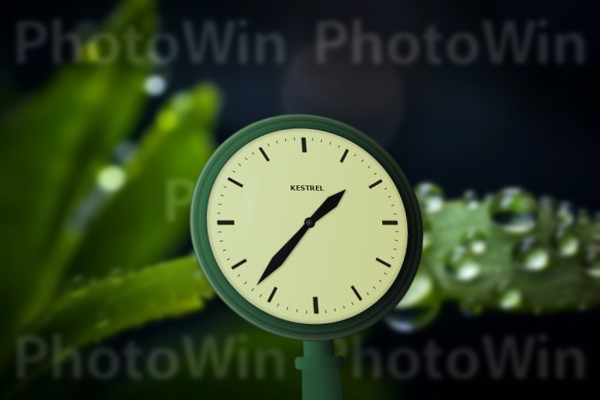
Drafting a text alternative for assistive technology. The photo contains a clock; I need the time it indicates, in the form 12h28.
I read 1h37
